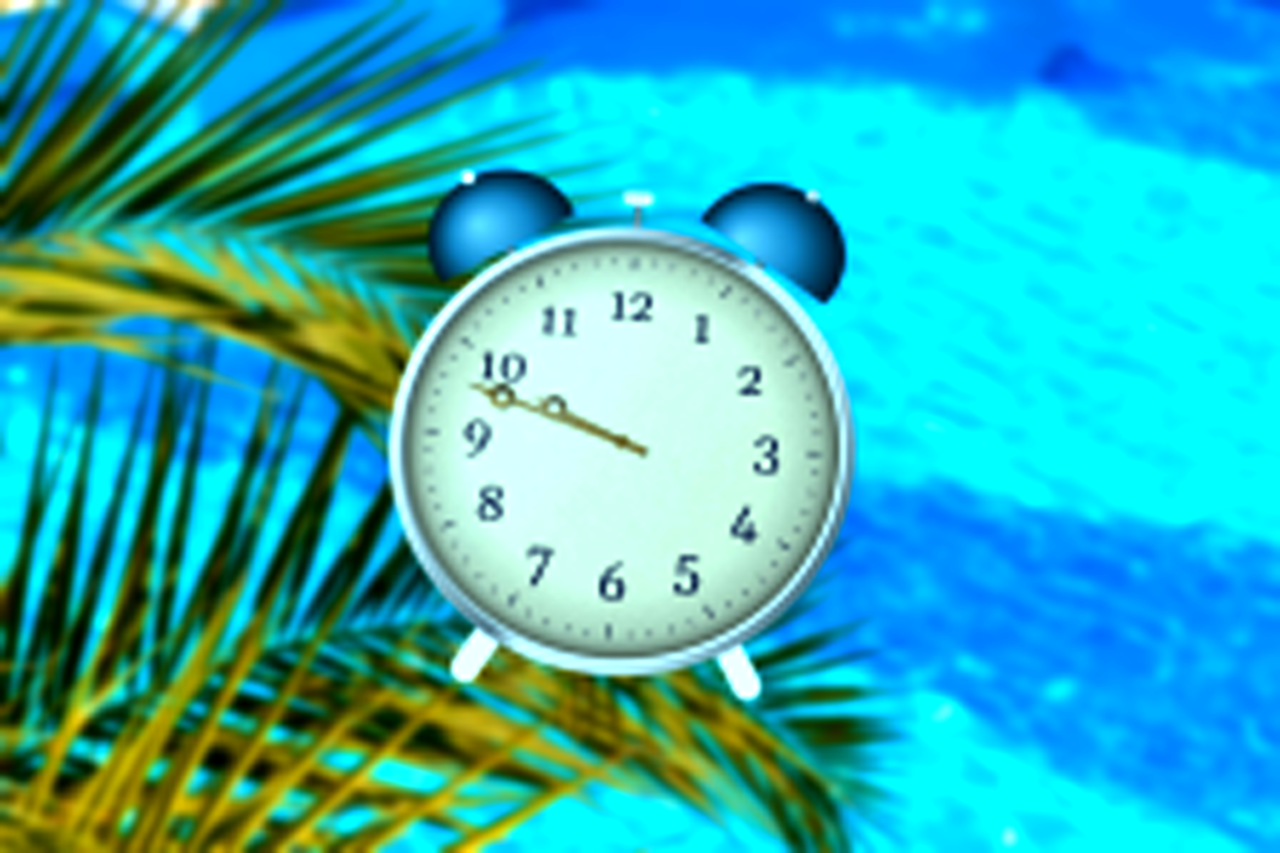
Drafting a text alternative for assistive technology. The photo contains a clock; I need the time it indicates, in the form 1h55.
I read 9h48
